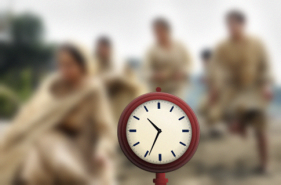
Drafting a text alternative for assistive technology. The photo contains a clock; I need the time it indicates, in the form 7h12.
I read 10h34
